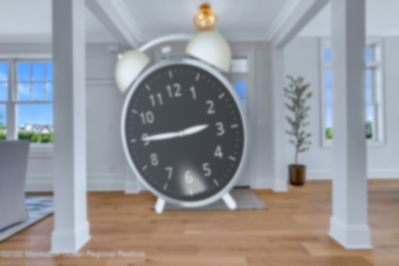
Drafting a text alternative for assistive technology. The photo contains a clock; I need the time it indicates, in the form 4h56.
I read 2h45
